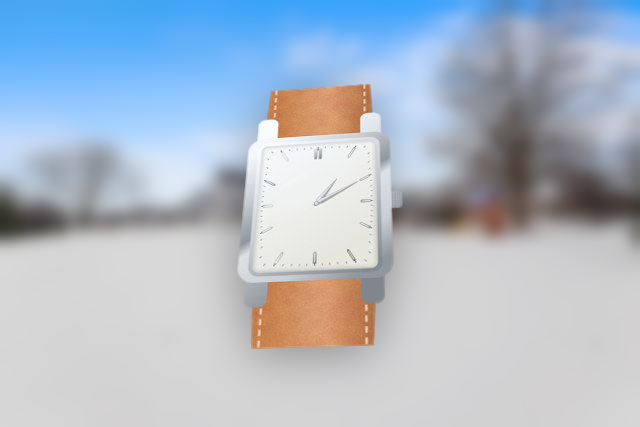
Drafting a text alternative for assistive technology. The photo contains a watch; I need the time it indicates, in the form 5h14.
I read 1h10
